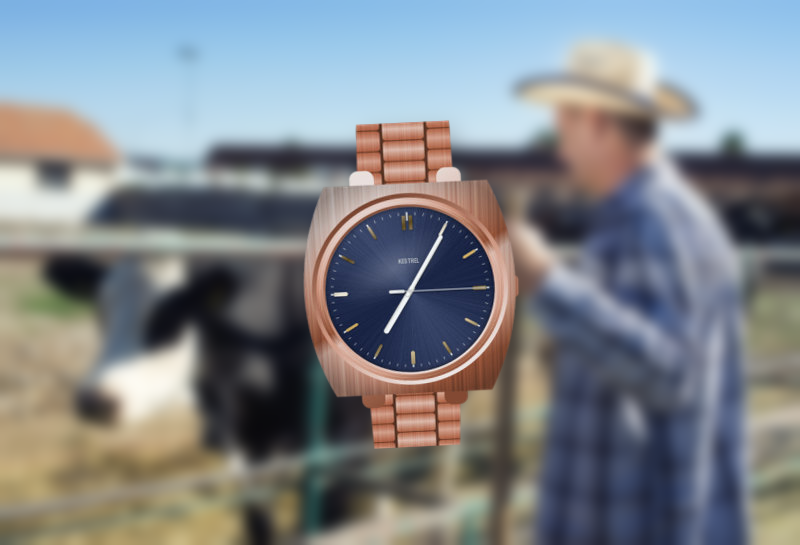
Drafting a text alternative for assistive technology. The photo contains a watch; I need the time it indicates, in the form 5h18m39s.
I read 7h05m15s
